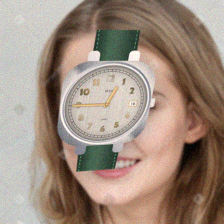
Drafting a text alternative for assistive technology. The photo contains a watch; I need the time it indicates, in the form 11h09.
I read 12h45
